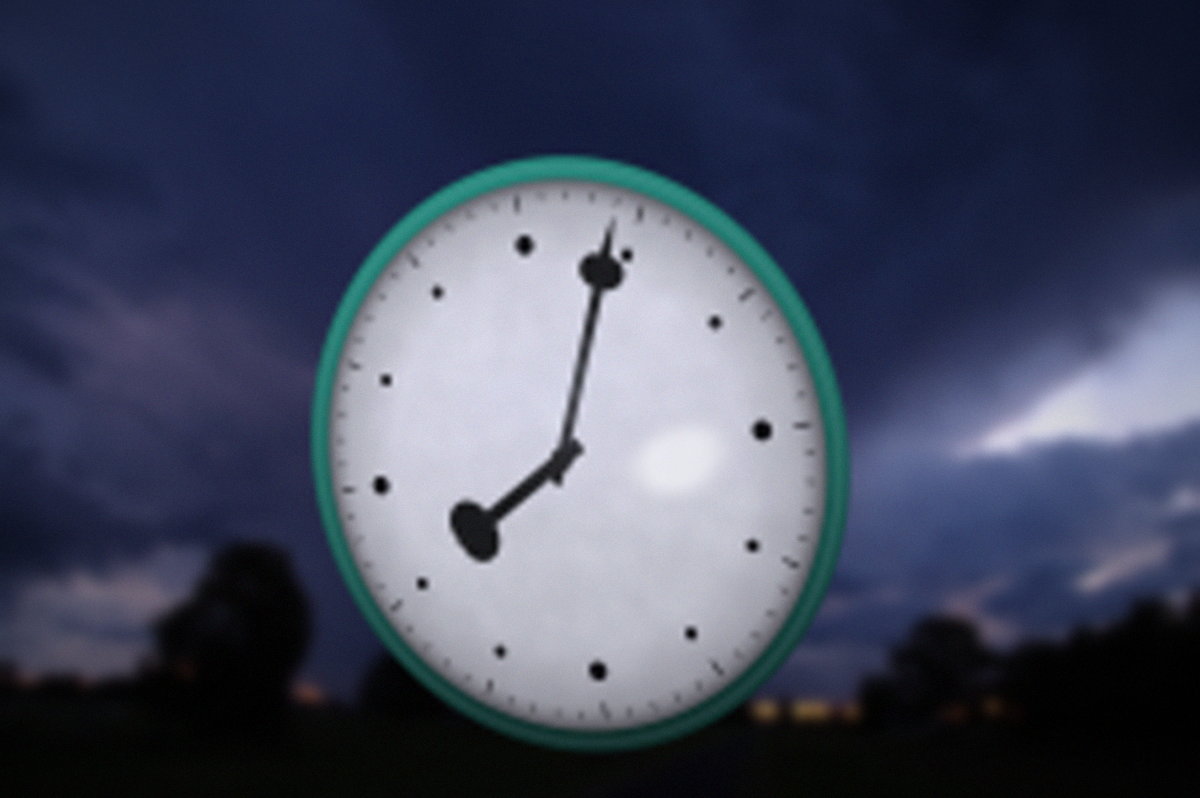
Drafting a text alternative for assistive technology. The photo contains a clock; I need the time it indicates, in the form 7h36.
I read 8h04
